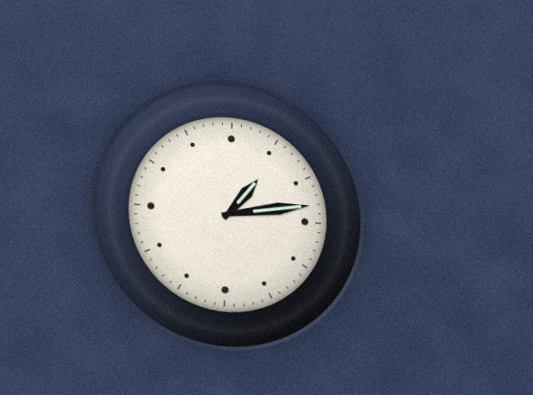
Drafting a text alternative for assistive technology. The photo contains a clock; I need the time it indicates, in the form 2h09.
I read 1h13
